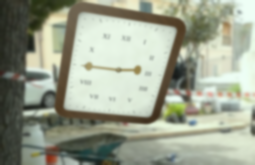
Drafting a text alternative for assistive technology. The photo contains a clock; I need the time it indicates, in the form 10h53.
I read 2h45
